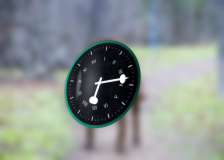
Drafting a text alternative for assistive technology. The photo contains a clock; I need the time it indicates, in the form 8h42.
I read 7h18
